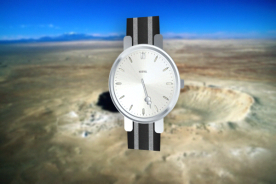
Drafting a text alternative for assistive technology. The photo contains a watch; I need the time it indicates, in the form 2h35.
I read 5h27
